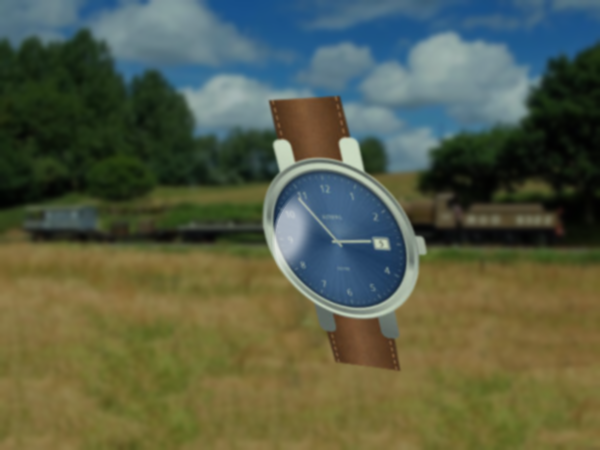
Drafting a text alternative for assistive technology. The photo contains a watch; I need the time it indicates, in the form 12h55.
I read 2h54
